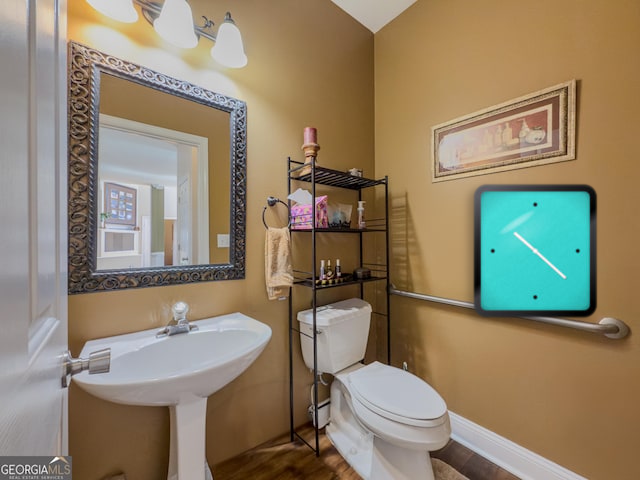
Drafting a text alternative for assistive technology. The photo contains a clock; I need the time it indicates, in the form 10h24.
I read 10h22
